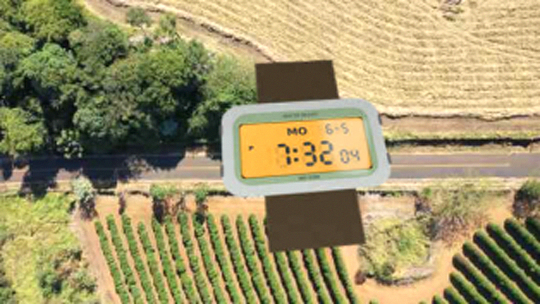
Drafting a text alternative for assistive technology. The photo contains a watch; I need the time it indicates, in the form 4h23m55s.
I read 7h32m04s
